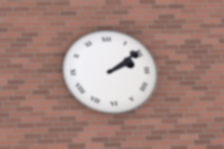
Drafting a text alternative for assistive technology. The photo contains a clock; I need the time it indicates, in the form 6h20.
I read 2h09
